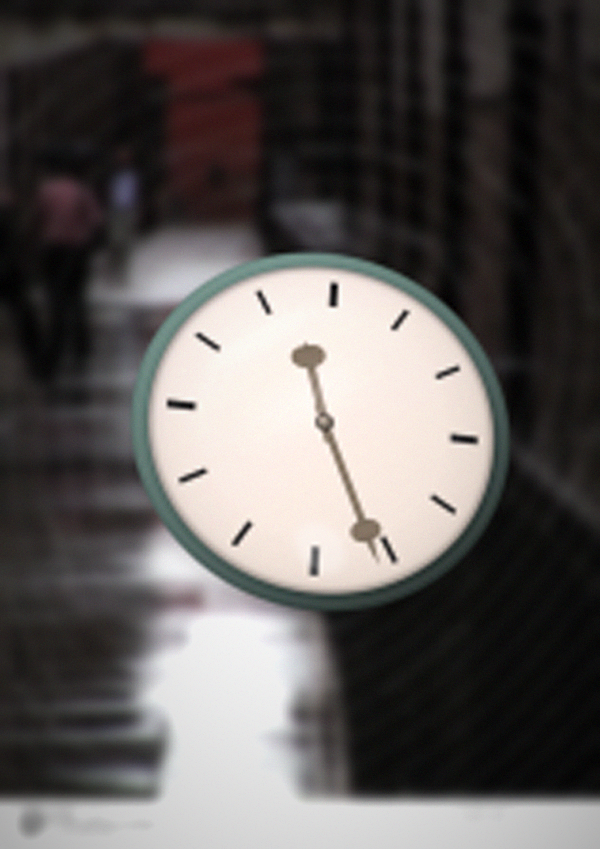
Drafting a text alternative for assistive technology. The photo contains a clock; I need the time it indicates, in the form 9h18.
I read 11h26
